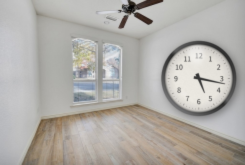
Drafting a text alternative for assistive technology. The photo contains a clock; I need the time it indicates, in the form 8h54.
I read 5h17
